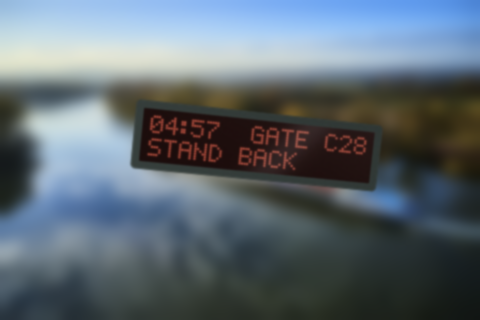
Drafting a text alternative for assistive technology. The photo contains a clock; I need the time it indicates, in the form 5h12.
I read 4h57
